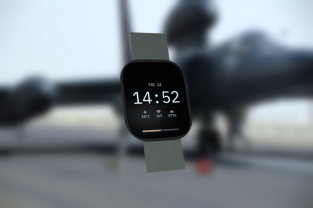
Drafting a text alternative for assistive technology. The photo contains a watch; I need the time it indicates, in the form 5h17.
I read 14h52
